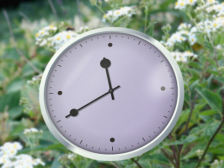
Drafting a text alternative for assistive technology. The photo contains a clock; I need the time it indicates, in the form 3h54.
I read 11h40
